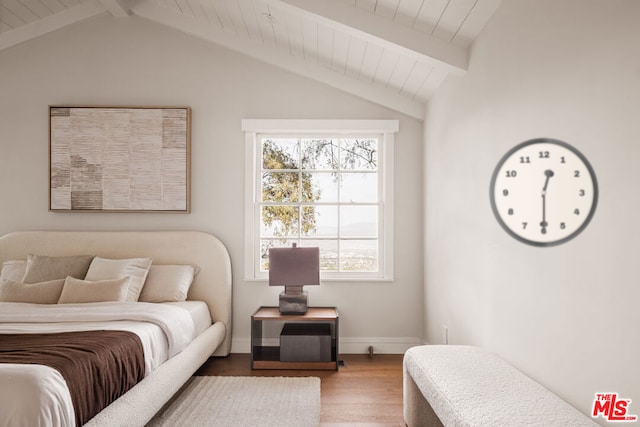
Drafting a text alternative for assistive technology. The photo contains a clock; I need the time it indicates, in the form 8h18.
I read 12h30
